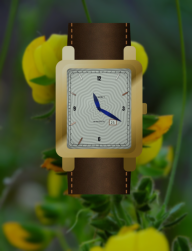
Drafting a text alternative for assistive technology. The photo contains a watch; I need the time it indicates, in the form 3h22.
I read 11h20
